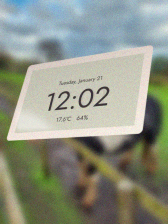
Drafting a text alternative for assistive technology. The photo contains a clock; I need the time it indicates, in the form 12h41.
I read 12h02
